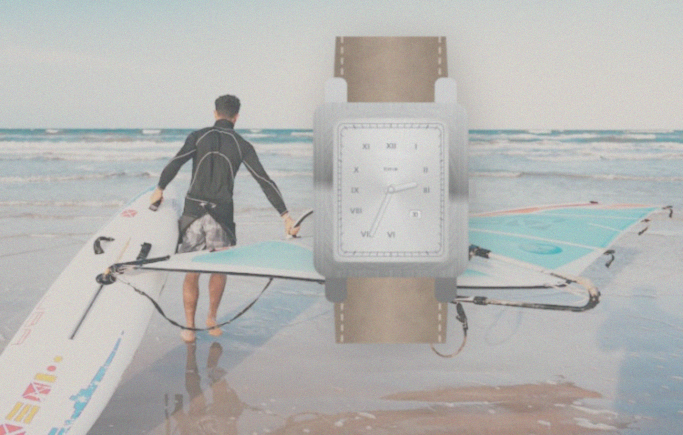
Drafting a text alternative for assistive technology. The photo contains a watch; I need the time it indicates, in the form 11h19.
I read 2h34
